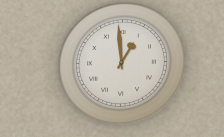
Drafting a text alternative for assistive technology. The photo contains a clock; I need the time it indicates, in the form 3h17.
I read 12h59
